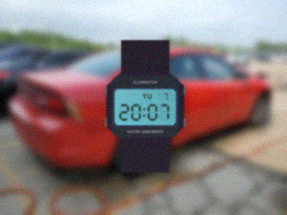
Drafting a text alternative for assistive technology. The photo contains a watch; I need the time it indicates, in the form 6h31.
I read 20h07
